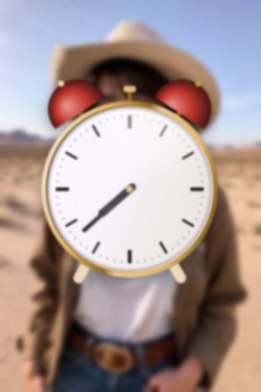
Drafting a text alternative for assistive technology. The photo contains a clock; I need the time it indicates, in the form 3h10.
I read 7h38
